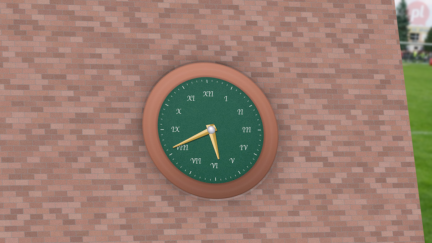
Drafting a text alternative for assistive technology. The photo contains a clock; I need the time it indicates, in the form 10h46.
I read 5h41
